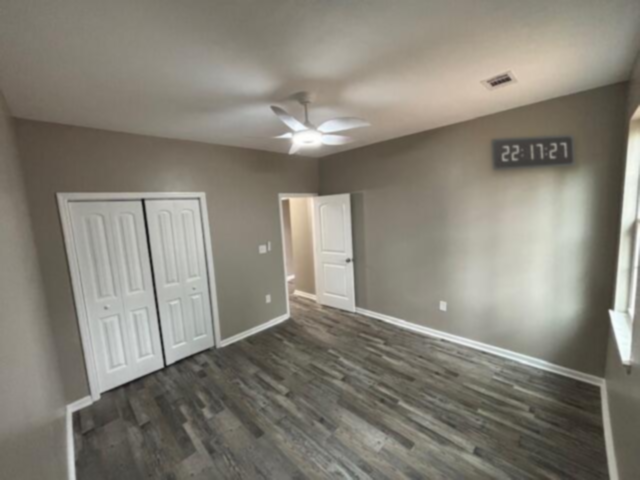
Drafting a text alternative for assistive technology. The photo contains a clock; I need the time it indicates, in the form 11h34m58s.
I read 22h17m27s
